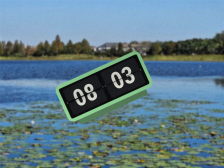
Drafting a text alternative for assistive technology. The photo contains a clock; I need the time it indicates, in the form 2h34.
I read 8h03
